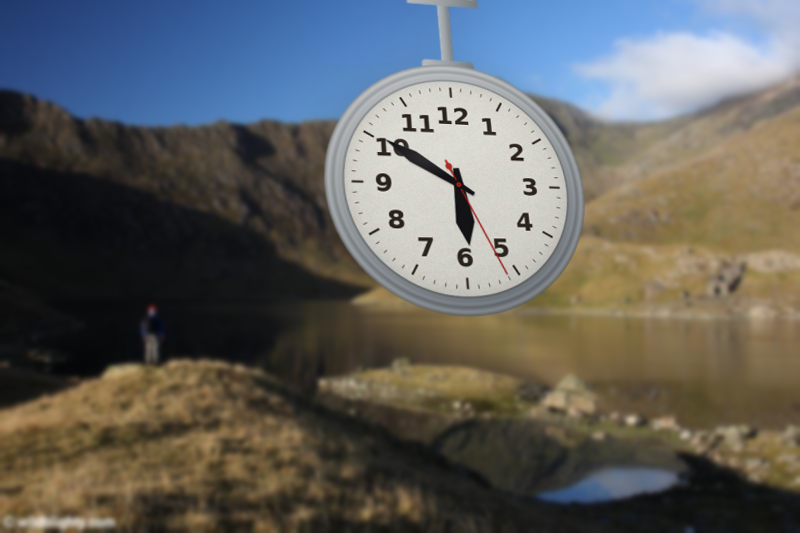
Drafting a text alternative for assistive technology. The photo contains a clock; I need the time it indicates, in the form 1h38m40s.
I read 5h50m26s
